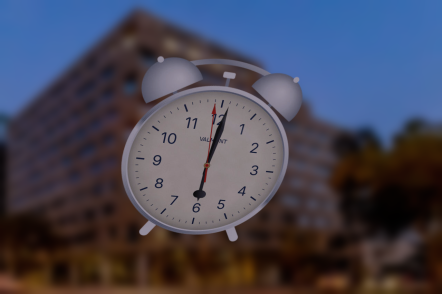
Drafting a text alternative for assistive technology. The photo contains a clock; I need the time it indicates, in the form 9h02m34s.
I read 6h00m59s
